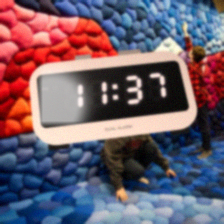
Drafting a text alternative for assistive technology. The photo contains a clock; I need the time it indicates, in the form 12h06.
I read 11h37
